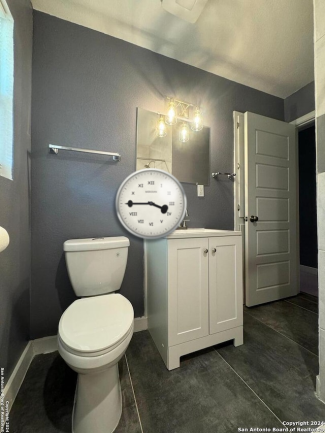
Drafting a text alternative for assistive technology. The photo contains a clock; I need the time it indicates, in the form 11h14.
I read 3h45
